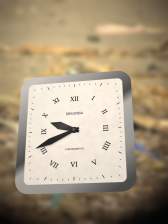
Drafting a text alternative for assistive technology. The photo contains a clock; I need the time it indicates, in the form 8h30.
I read 9h41
